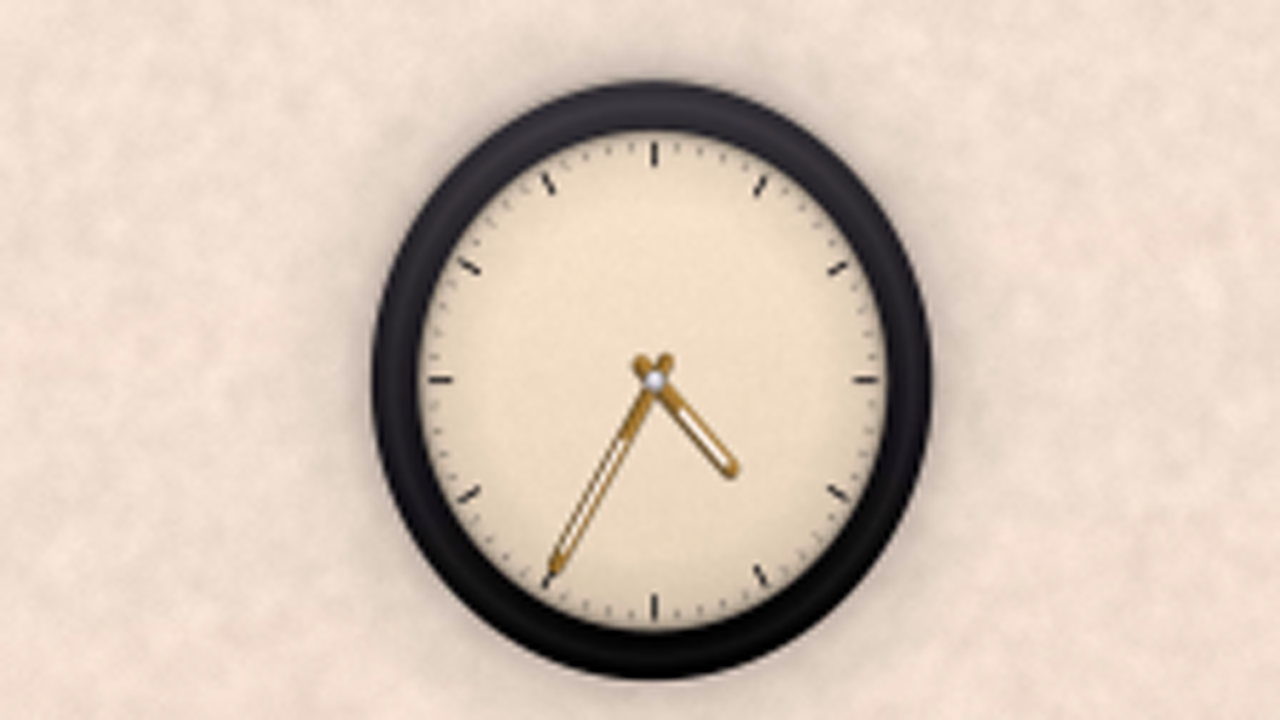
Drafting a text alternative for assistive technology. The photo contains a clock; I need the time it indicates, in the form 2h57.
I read 4h35
